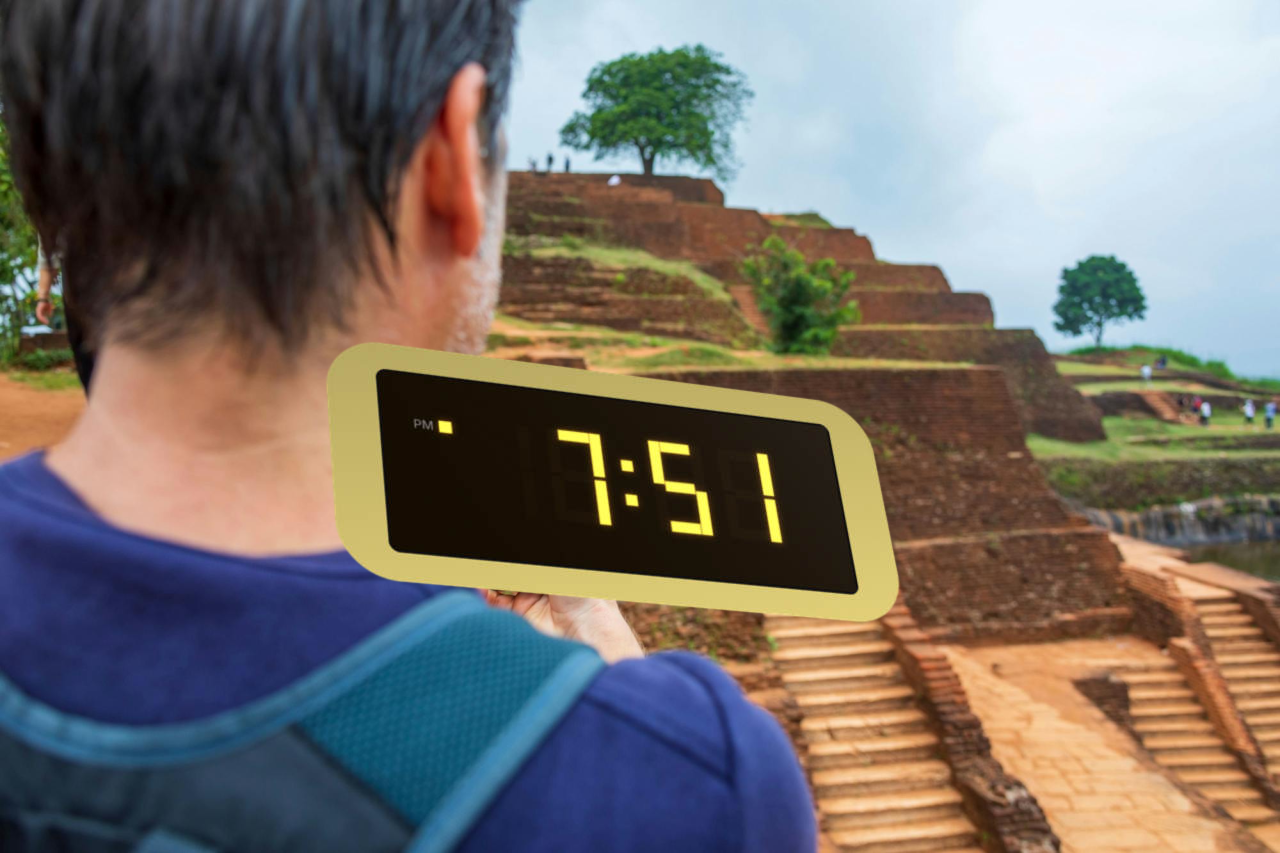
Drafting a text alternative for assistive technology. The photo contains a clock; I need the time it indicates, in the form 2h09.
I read 7h51
